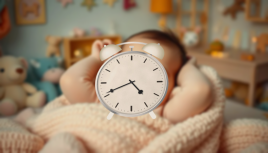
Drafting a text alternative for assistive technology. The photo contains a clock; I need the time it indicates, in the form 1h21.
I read 4h41
